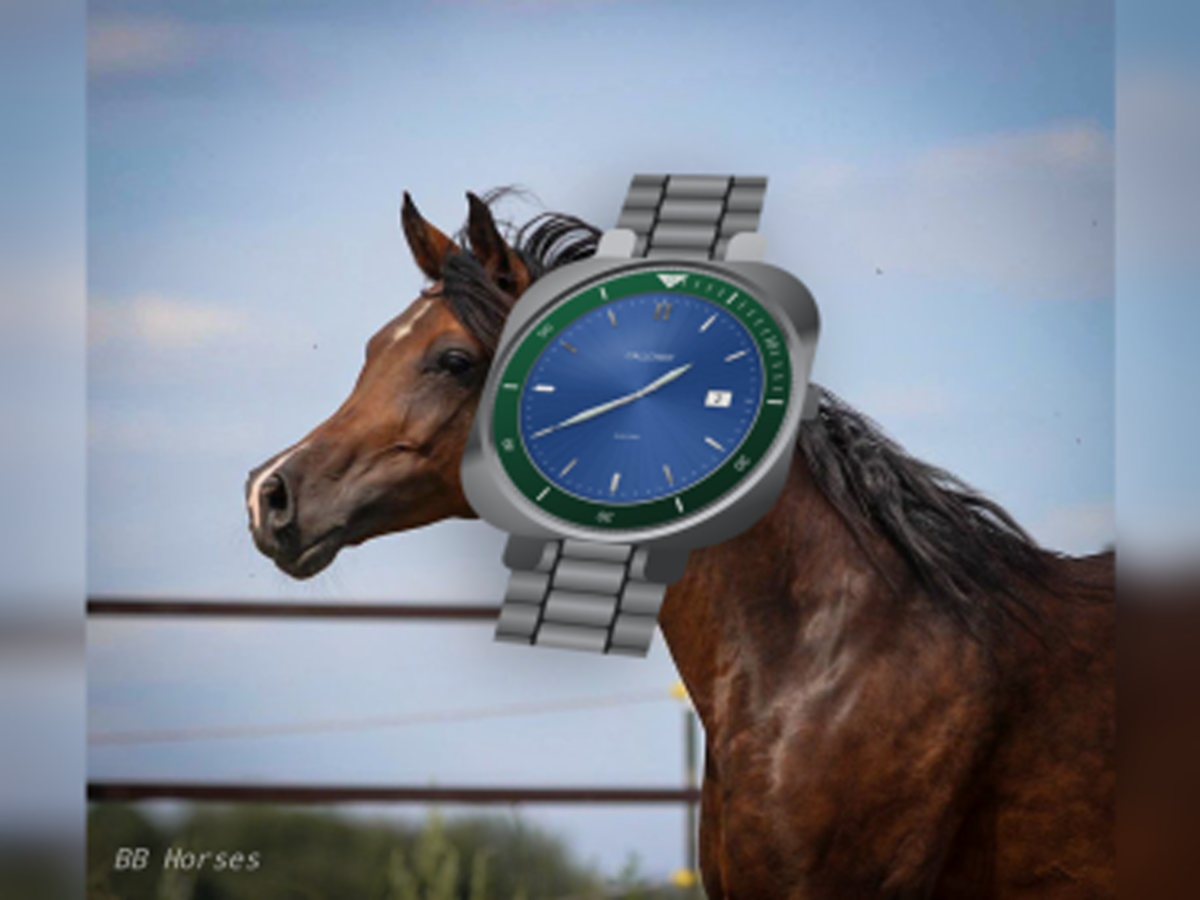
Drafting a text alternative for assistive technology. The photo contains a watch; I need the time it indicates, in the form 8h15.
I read 1h40
